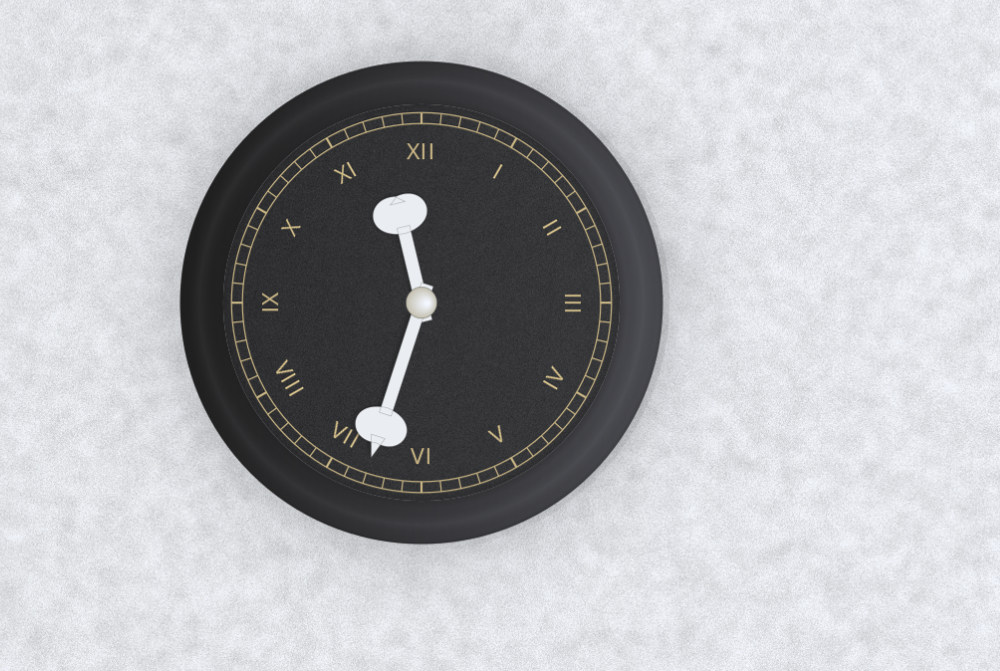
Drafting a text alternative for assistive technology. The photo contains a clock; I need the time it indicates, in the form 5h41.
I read 11h33
